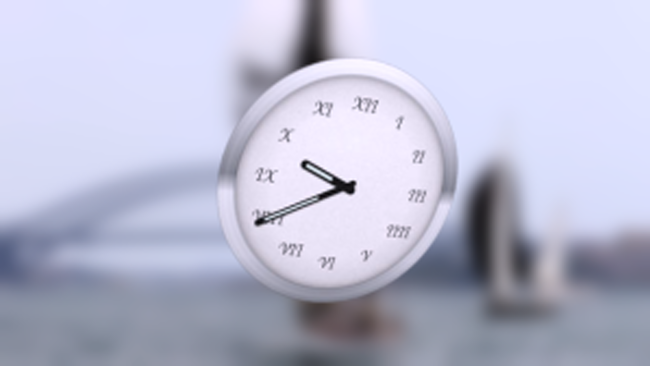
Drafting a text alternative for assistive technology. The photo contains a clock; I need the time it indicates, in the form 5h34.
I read 9h40
